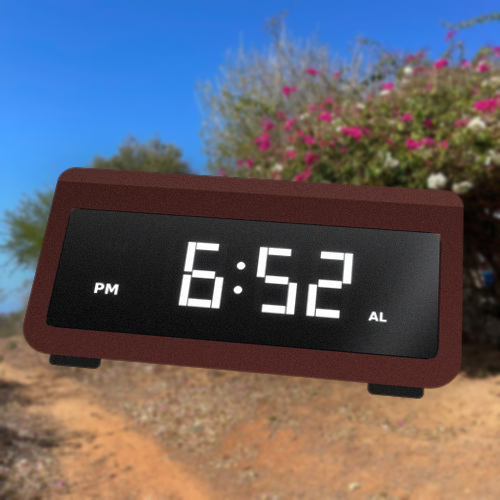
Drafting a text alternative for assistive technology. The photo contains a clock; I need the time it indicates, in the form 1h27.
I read 6h52
